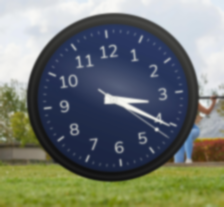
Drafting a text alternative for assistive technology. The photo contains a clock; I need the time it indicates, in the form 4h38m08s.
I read 3h20m22s
